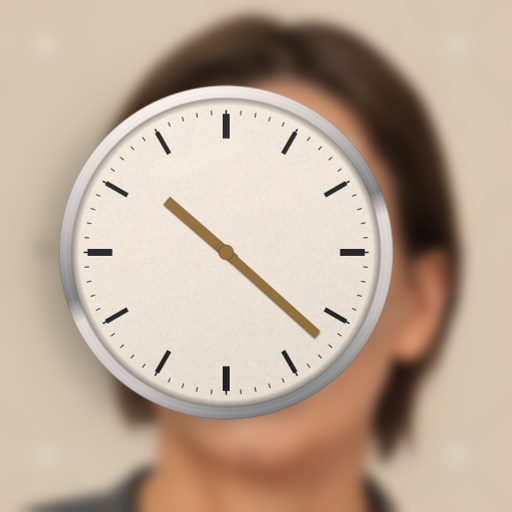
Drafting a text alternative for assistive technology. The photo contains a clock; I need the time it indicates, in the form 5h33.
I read 10h22
